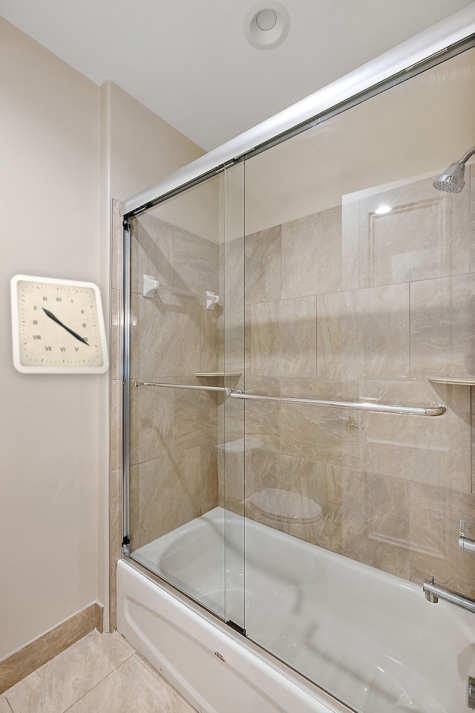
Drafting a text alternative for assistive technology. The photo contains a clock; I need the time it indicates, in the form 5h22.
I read 10h21
